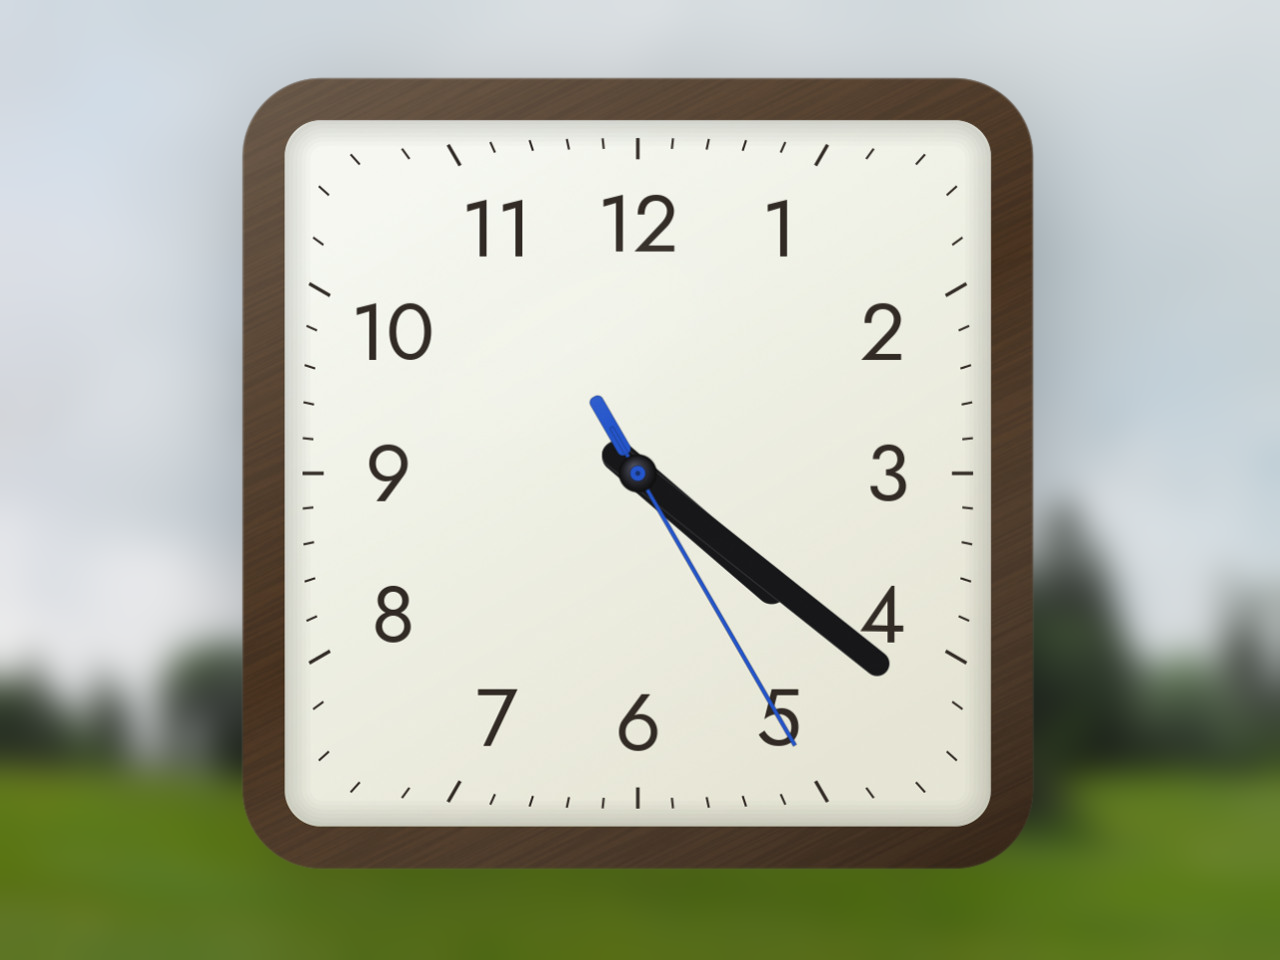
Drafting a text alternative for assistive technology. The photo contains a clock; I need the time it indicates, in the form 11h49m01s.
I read 4h21m25s
